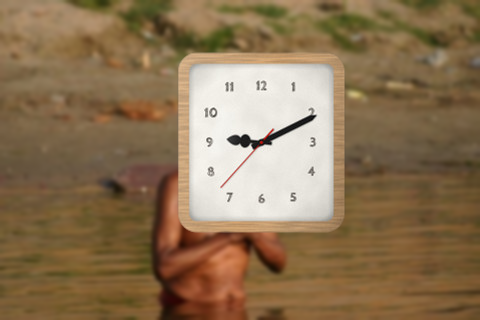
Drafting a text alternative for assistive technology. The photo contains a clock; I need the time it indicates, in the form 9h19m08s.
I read 9h10m37s
